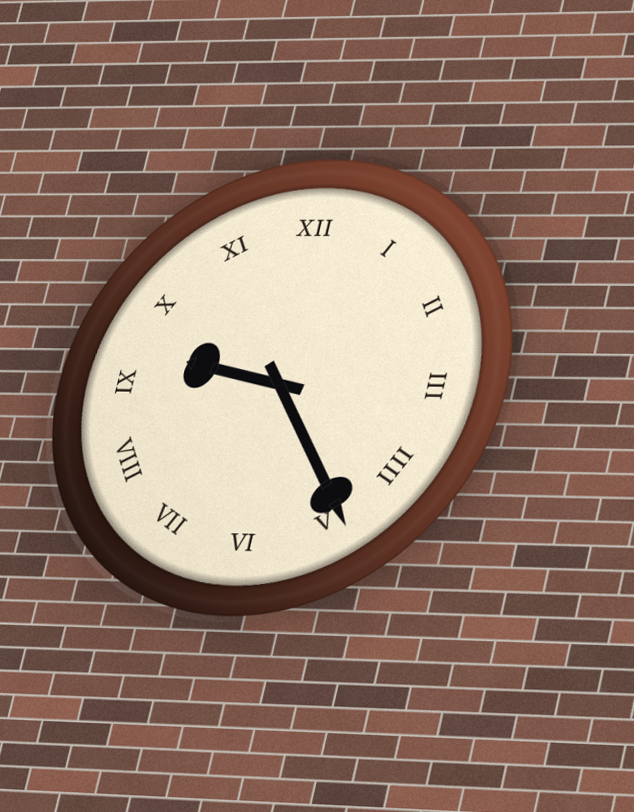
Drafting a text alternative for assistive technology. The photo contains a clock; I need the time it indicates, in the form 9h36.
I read 9h24
